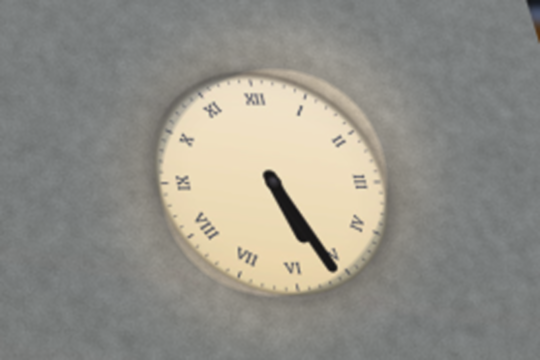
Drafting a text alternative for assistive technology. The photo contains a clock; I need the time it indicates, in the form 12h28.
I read 5h26
